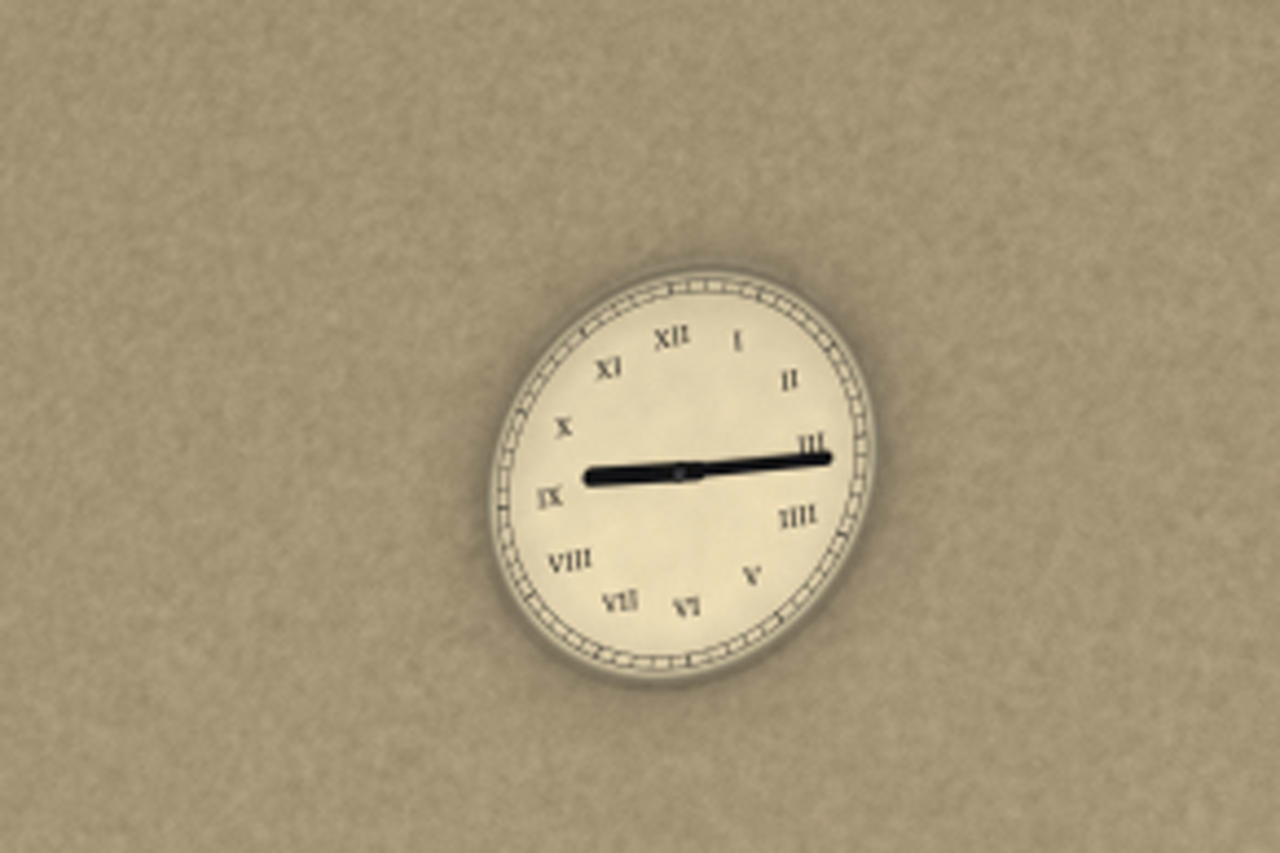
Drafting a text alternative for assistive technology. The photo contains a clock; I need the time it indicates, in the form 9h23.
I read 9h16
